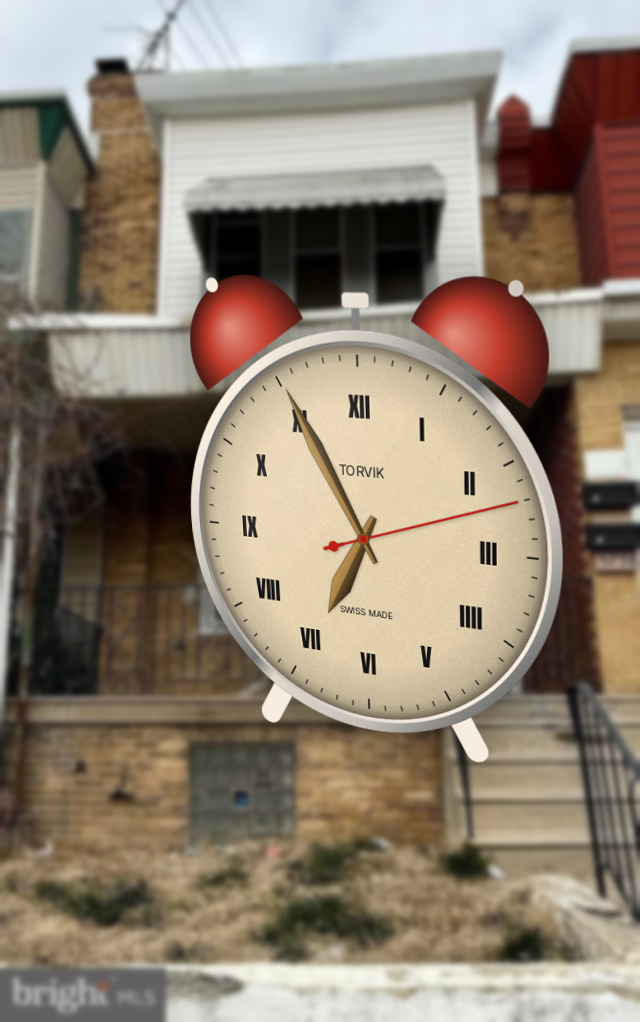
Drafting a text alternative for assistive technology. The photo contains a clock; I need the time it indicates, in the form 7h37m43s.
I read 6h55m12s
